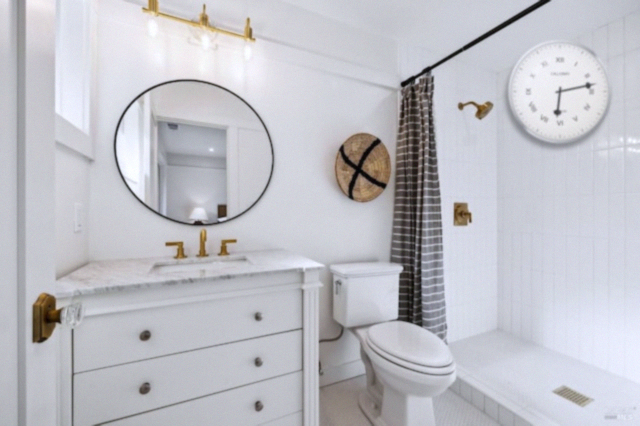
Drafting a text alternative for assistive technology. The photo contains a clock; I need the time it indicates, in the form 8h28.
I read 6h13
